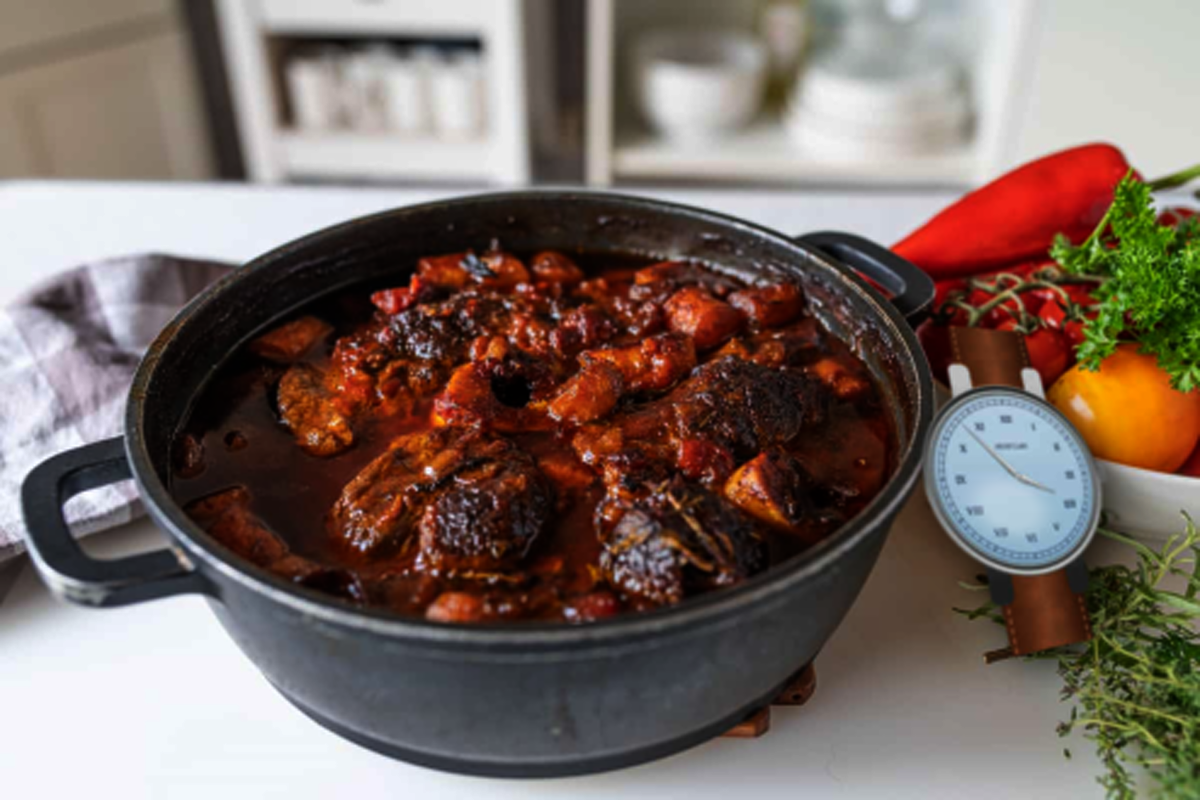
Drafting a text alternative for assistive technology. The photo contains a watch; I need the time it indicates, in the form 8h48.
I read 3h53
